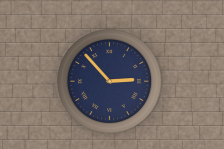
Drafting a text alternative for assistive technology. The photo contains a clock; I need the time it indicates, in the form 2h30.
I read 2h53
